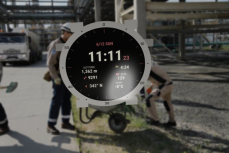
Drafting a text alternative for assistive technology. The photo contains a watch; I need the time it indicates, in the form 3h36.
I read 11h11
